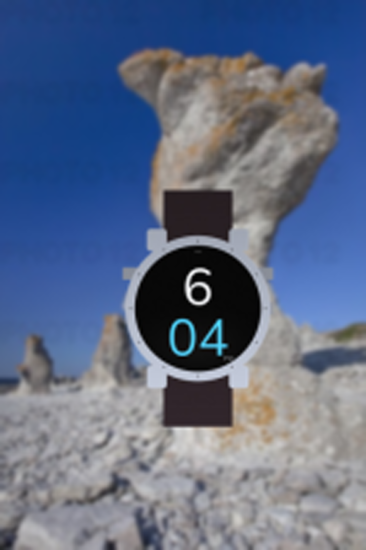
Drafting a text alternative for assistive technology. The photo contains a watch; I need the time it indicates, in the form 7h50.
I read 6h04
